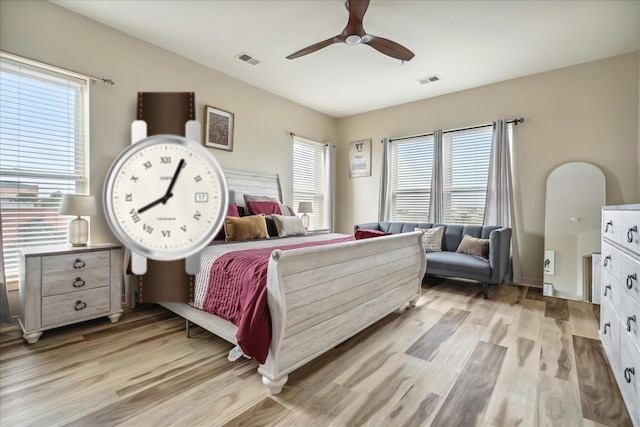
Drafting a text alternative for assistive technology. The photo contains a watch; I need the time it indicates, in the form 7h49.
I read 8h04
